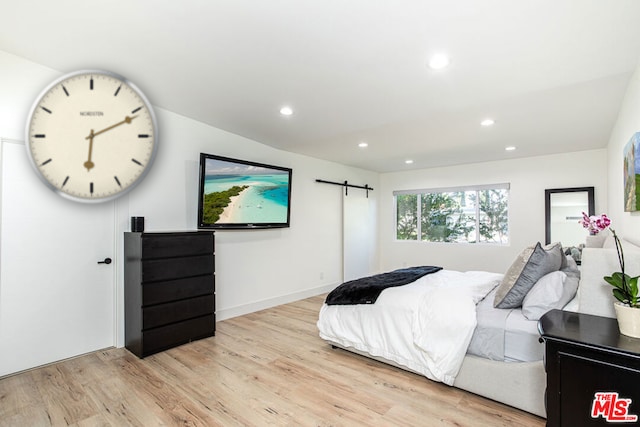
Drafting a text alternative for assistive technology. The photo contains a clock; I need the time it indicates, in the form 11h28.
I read 6h11
